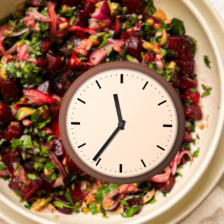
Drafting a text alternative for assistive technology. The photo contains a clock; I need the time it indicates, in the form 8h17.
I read 11h36
